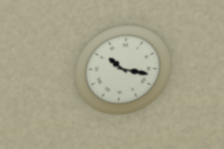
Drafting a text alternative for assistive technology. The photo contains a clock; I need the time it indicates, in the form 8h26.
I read 10h17
